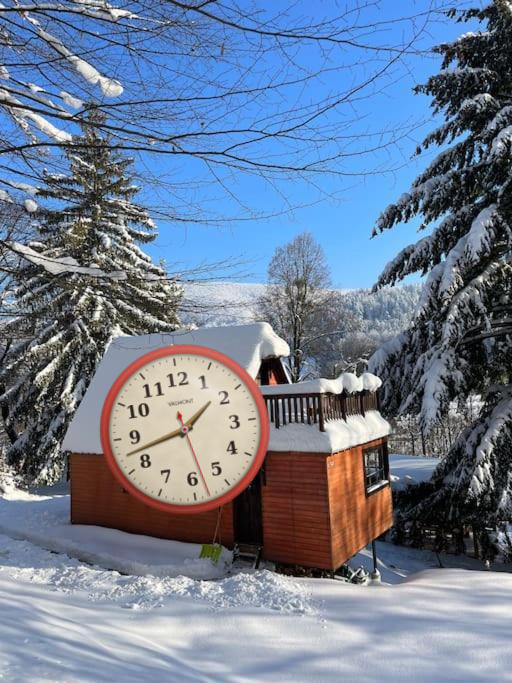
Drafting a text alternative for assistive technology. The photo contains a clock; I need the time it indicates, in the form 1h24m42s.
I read 1h42m28s
